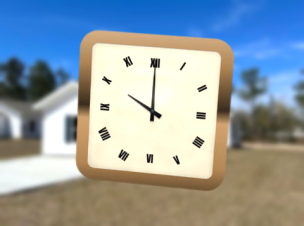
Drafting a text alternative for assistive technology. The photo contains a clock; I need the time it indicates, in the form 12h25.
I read 10h00
